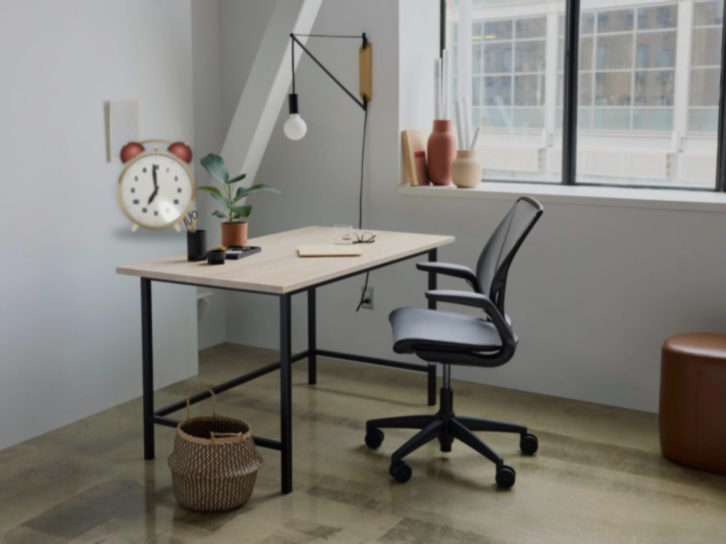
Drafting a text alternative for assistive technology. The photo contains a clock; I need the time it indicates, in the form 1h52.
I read 6h59
